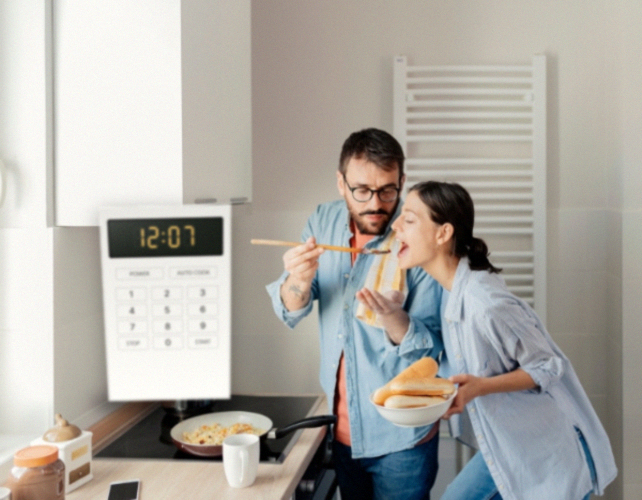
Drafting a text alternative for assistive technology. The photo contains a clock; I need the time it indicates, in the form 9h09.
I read 12h07
